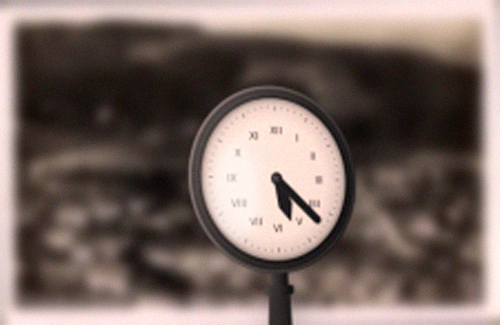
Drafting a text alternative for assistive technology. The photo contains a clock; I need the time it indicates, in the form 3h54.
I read 5h22
